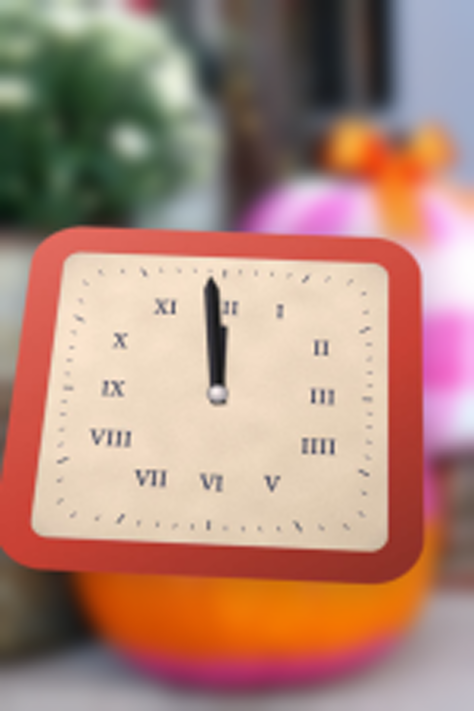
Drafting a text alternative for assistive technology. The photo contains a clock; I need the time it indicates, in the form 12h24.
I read 11h59
